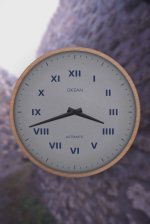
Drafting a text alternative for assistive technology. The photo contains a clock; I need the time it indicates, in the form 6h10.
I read 3h42
